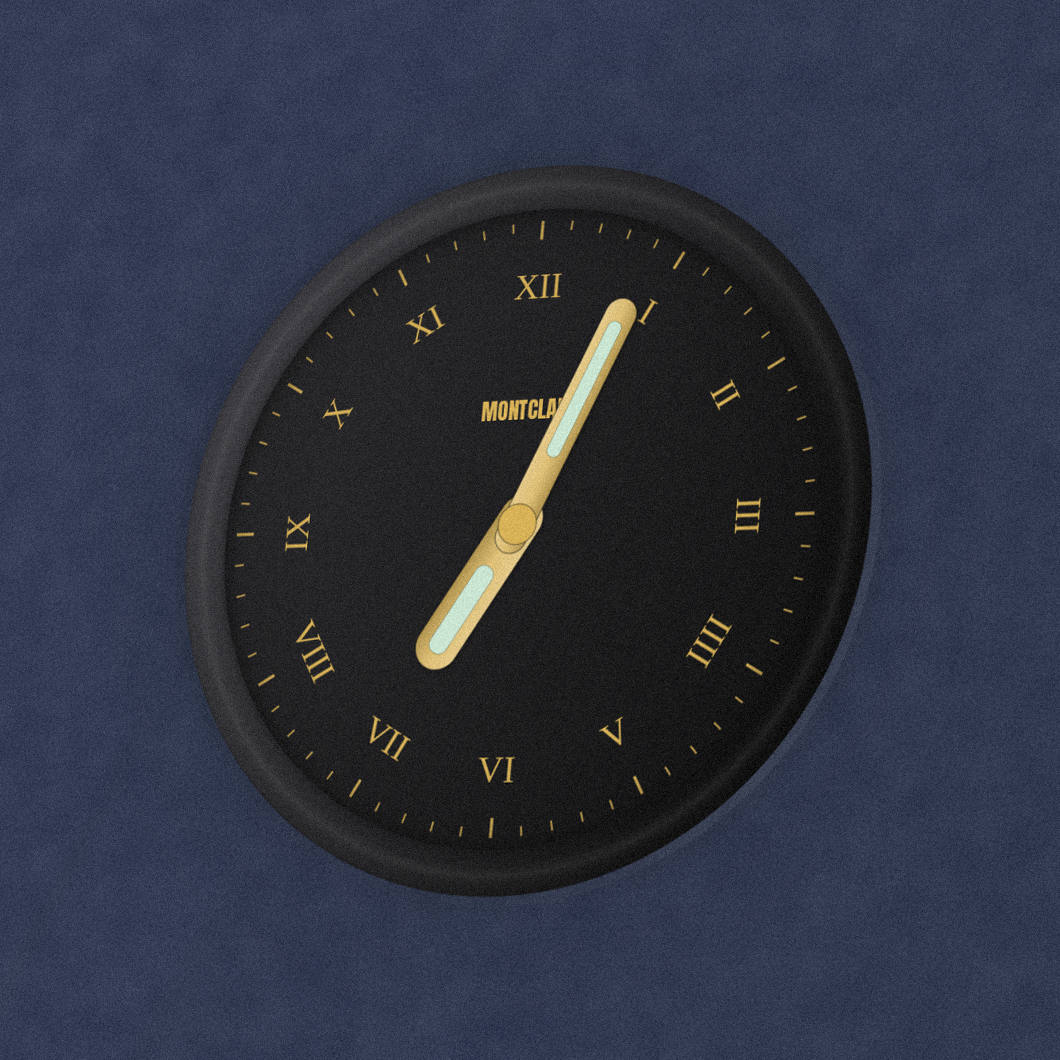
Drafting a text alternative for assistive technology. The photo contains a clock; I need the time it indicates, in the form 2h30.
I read 7h04
